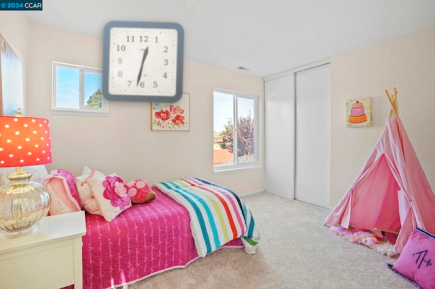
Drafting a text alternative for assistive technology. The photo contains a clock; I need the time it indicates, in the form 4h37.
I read 12h32
